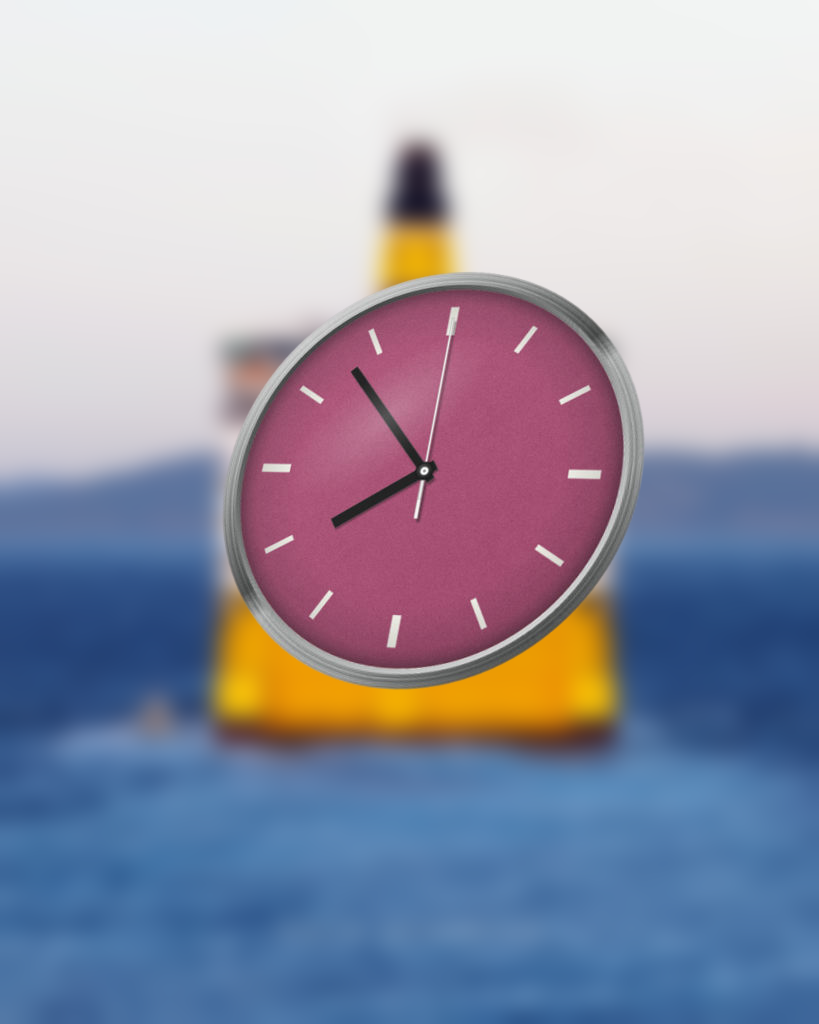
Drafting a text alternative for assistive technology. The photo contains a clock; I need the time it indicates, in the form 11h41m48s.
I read 7h53m00s
